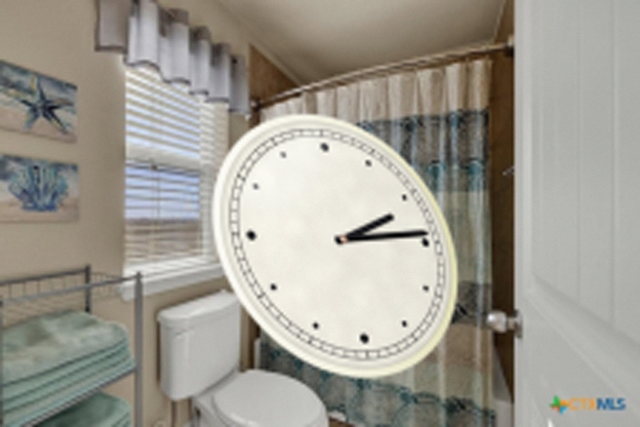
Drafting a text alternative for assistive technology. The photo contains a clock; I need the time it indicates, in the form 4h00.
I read 2h14
